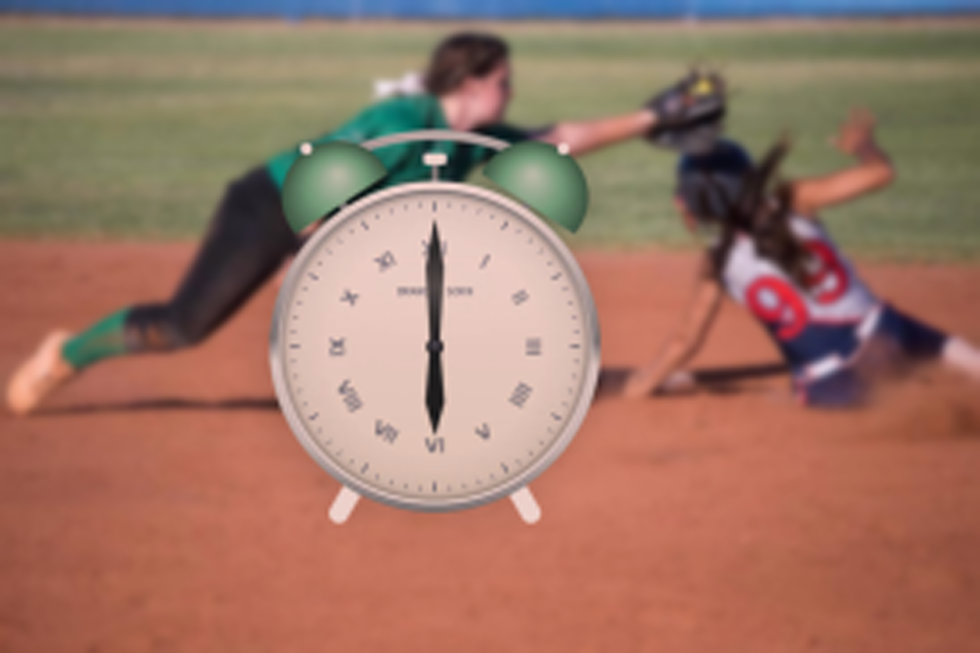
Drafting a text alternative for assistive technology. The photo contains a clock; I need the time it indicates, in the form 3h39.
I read 6h00
